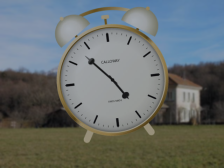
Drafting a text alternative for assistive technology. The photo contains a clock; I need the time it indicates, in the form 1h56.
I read 4h53
